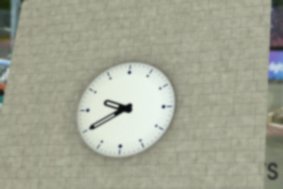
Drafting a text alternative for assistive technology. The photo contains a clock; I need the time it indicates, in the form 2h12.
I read 9h40
